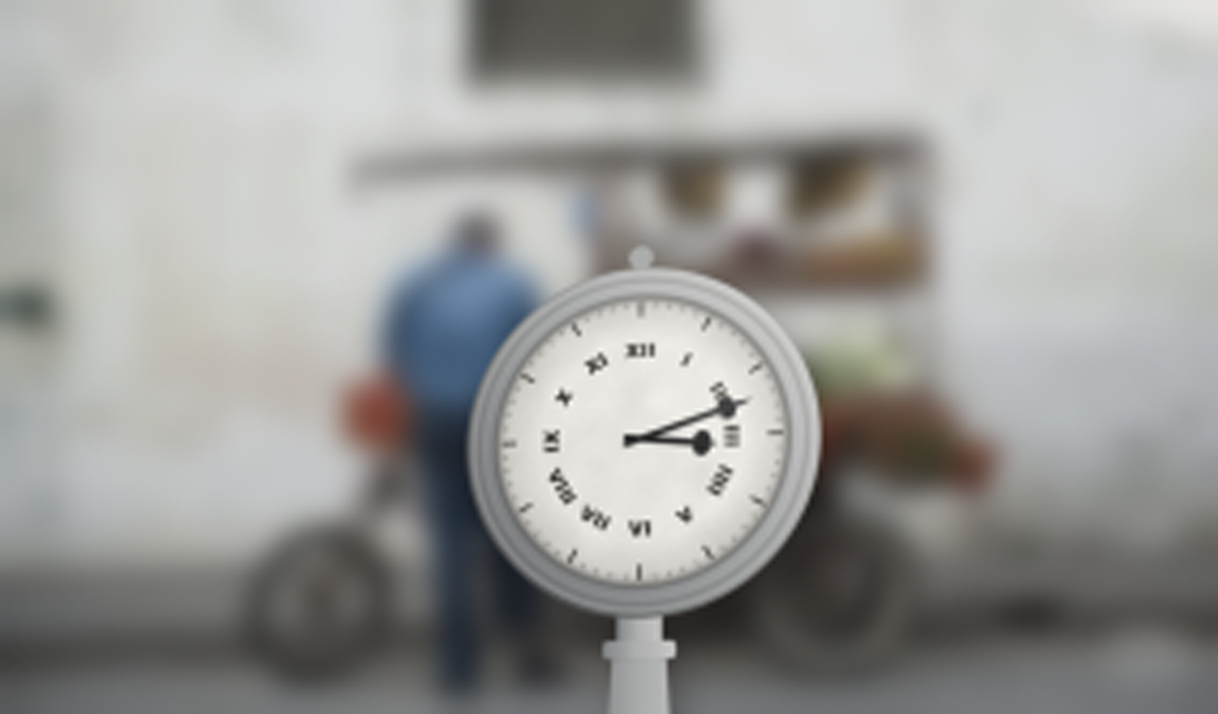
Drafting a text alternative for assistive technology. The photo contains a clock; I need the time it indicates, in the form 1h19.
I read 3h12
